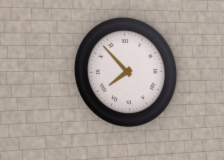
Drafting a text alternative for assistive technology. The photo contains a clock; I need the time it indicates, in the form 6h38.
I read 7h53
